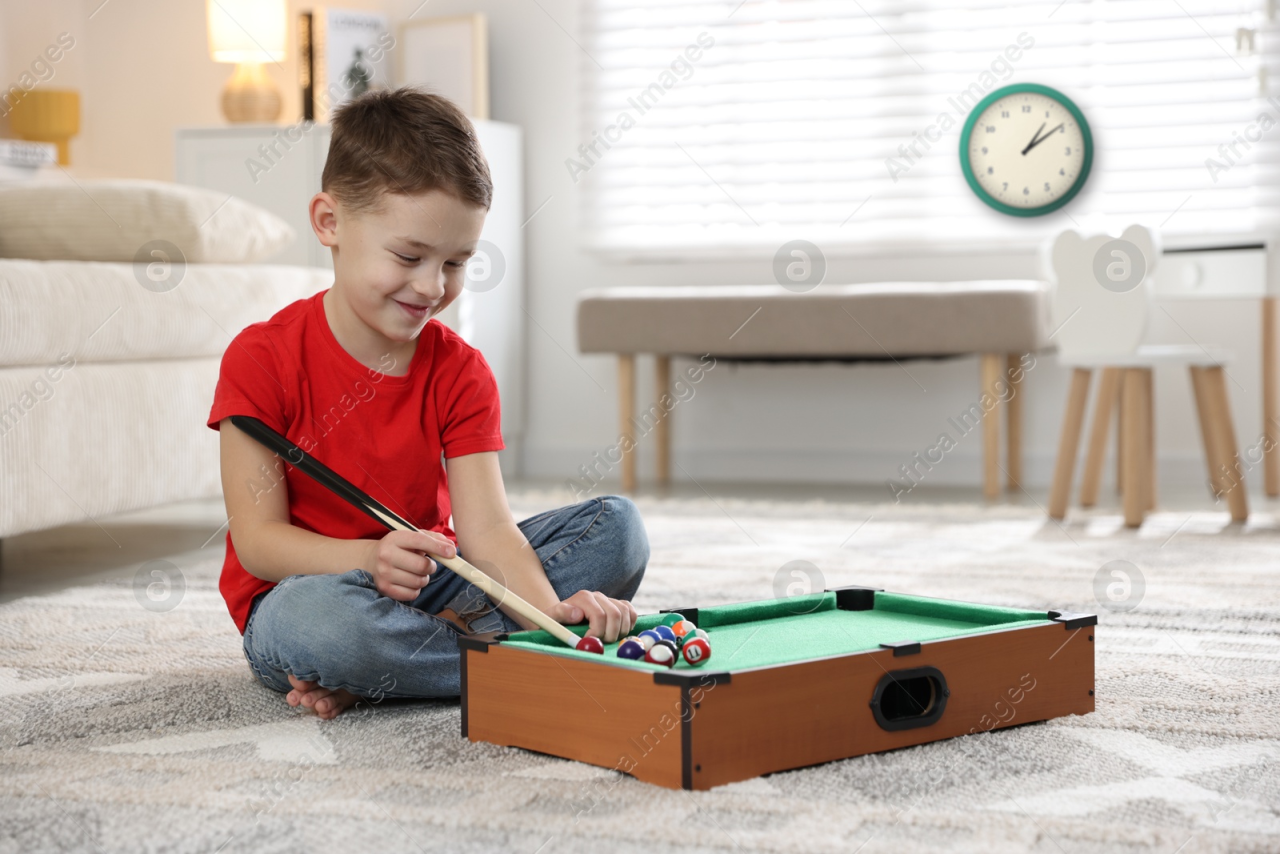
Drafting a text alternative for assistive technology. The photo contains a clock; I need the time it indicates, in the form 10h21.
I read 1h09
